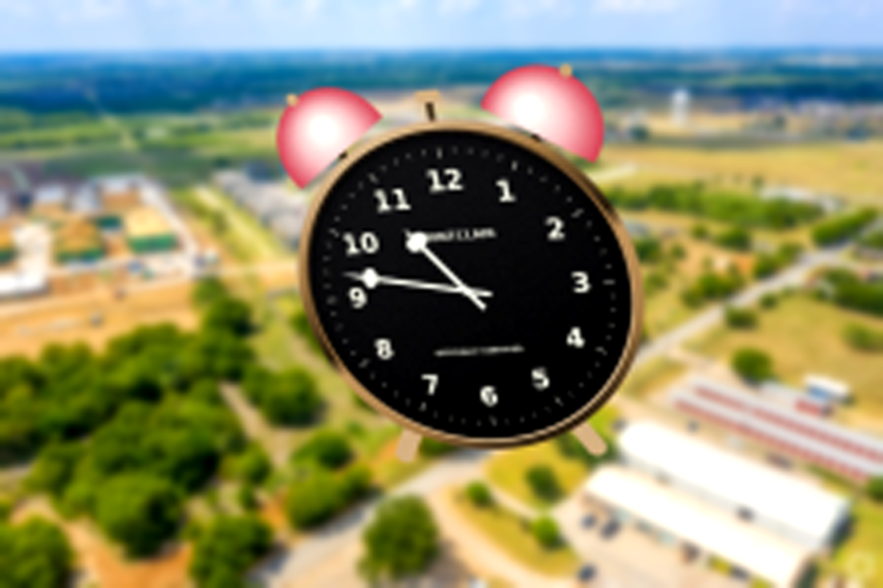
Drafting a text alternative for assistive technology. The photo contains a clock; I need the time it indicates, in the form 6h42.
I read 10h47
